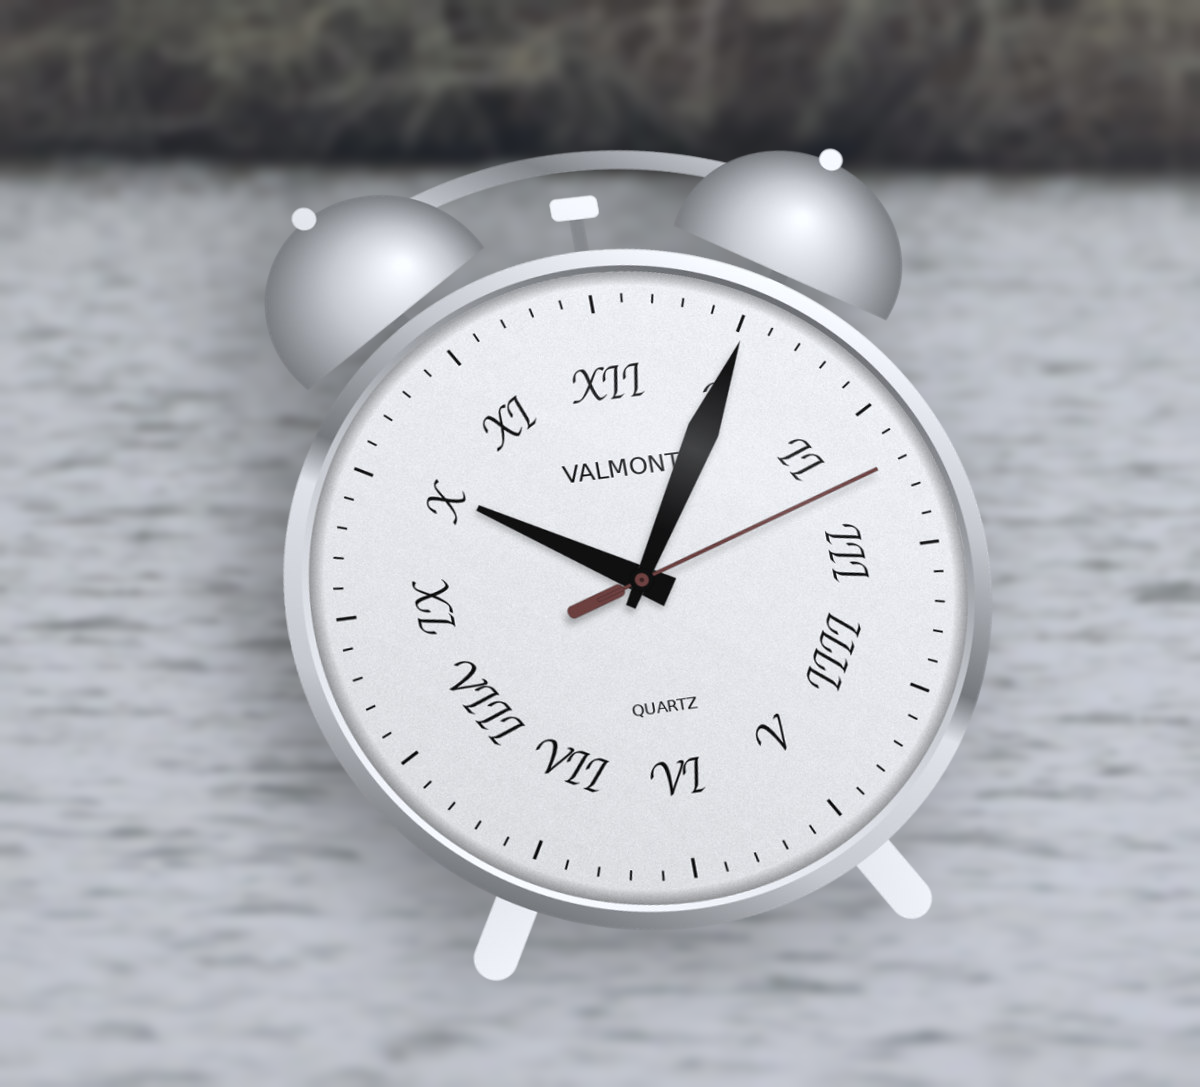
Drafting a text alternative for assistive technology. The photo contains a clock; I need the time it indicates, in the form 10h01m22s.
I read 10h05m12s
